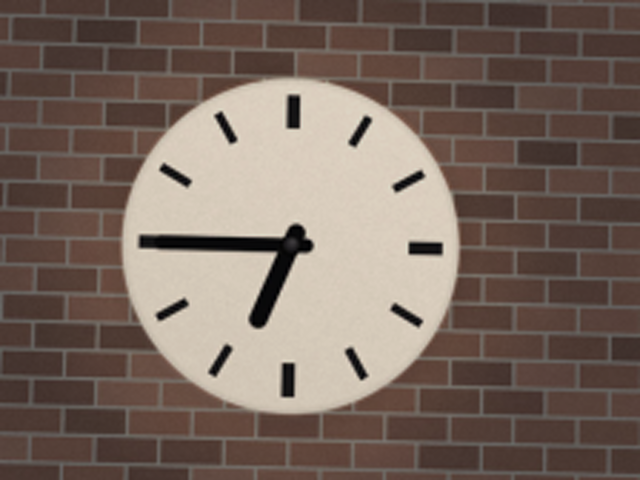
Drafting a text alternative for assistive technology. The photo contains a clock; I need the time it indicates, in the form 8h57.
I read 6h45
